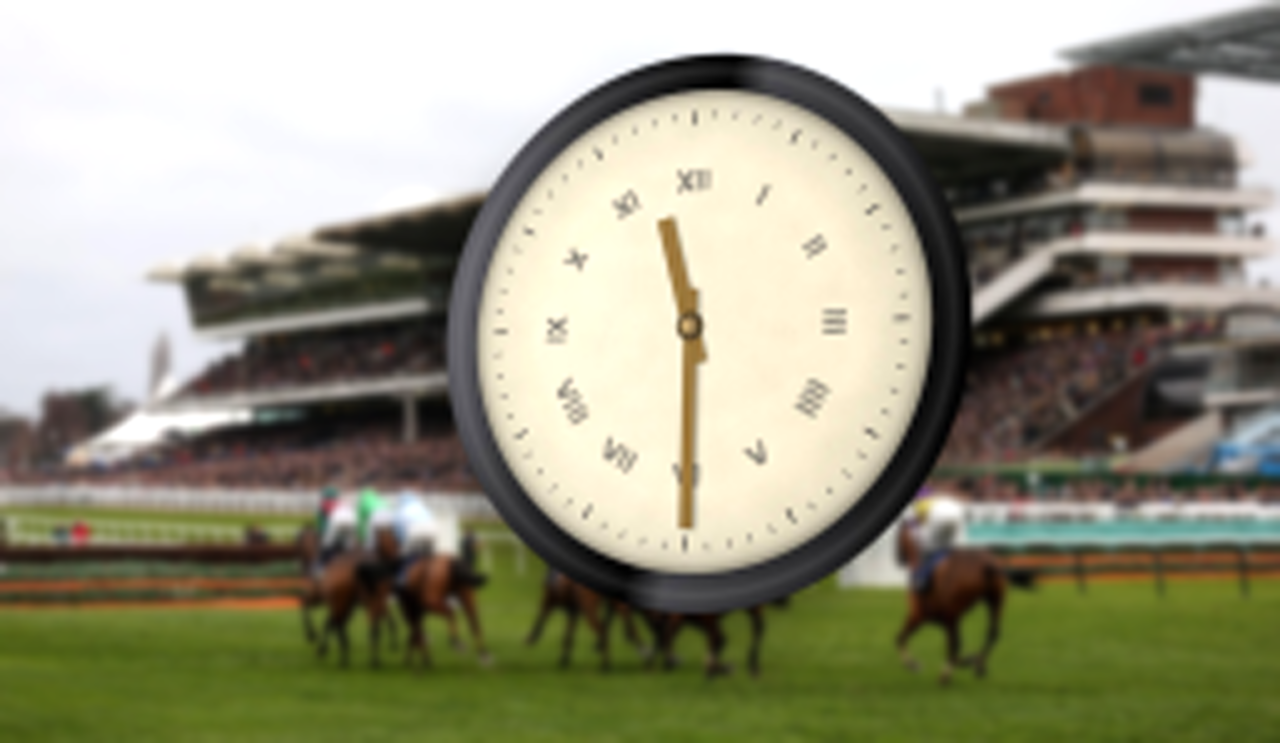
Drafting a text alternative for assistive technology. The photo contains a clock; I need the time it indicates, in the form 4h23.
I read 11h30
